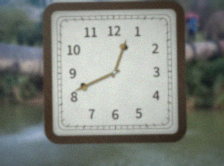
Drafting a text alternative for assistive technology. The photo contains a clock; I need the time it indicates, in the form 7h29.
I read 12h41
